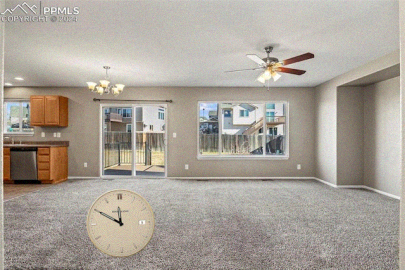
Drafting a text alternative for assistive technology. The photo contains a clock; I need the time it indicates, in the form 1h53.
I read 11h50
